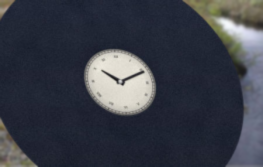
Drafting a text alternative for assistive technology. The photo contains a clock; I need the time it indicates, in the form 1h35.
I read 10h11
